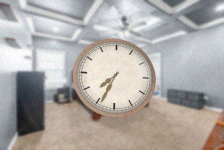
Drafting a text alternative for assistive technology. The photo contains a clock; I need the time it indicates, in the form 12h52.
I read 7h34
